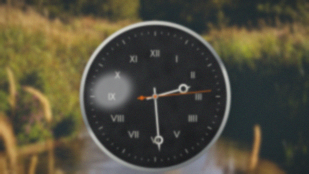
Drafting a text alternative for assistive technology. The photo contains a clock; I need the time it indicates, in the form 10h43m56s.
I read 2h29m14s
